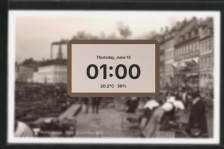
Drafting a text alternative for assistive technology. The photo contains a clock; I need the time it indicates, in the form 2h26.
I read 1h00
